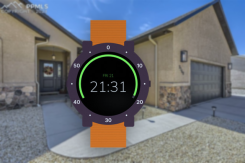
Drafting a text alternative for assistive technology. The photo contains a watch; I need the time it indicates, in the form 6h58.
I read 21h31
